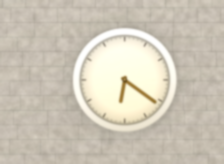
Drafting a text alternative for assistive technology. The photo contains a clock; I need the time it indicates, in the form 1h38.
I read 6h21
